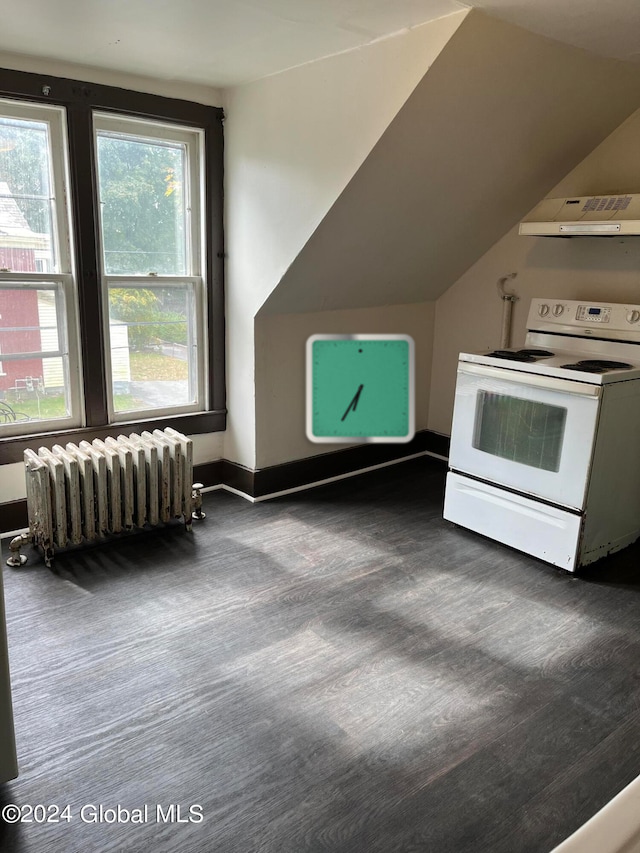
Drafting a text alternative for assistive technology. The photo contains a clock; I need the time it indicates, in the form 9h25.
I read 6h35
